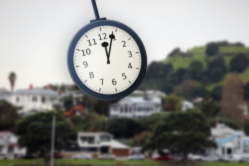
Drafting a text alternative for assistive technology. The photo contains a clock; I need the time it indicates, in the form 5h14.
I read 12h04
